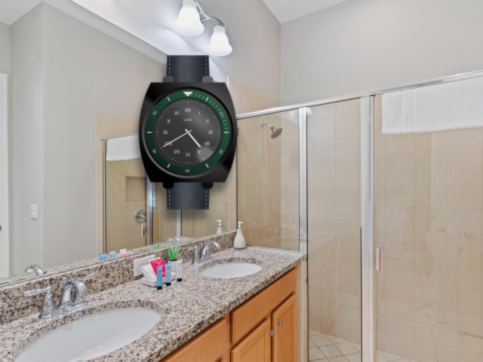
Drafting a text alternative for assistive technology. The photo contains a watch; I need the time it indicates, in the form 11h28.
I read 4h40
